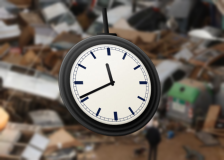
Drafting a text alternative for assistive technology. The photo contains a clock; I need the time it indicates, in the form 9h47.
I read 11h41
